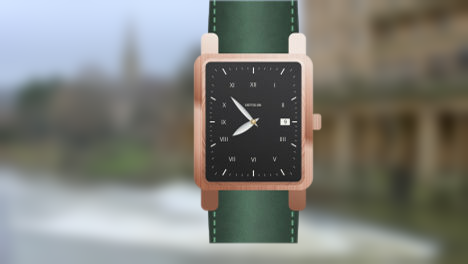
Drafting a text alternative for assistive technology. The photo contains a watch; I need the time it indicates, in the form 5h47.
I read 7h53
